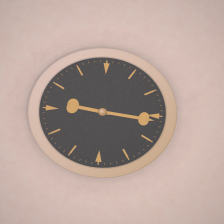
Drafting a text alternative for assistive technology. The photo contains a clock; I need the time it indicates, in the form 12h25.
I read 9h16
